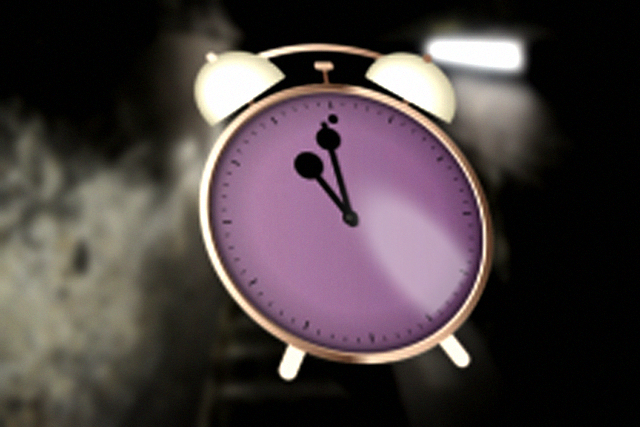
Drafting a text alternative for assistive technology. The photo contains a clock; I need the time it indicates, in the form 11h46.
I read 10h59
